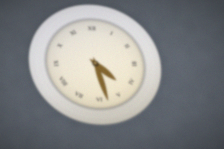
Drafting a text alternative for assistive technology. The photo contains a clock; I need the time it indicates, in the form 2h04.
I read 4h28
